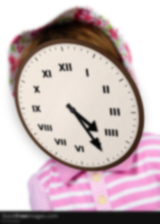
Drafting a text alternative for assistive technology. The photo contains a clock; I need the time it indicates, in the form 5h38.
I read 4h25
